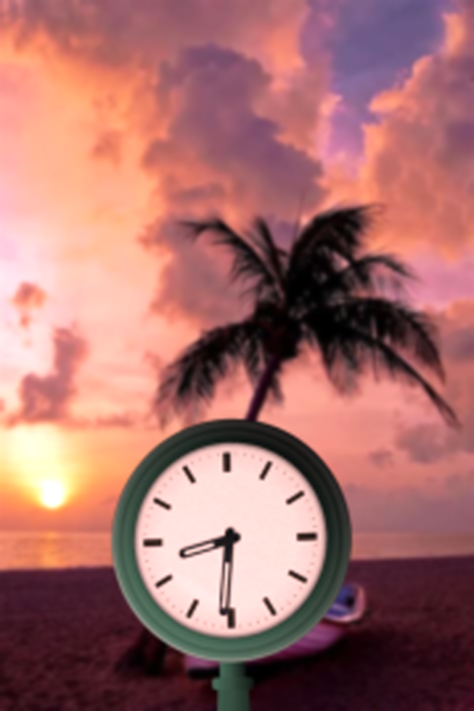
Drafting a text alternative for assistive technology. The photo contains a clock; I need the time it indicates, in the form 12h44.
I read 8h31
